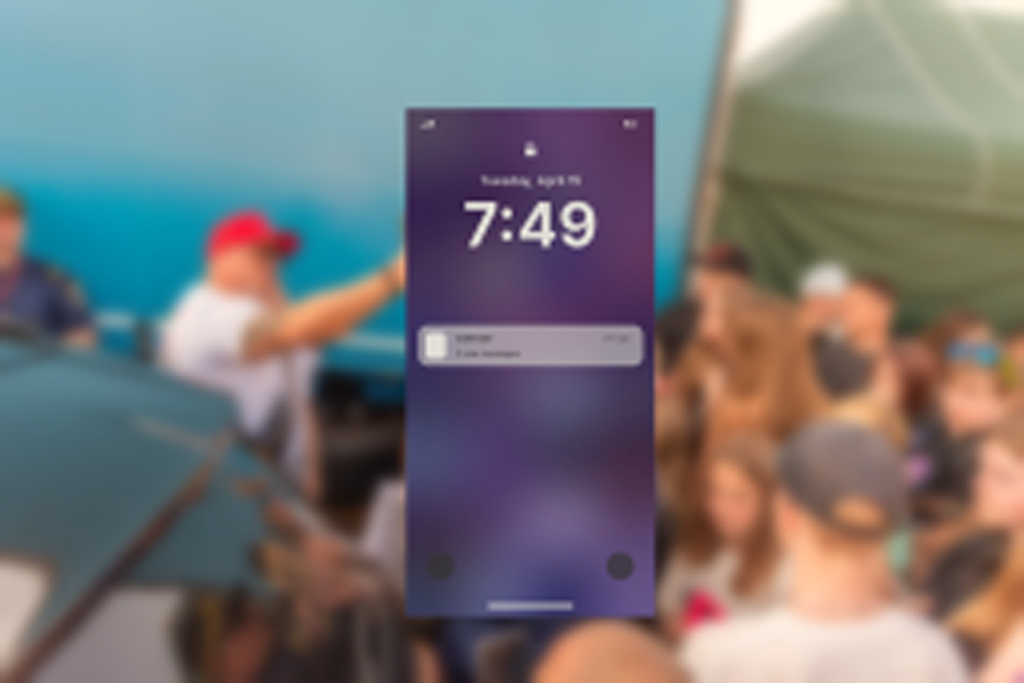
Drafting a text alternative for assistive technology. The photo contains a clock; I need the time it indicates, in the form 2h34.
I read 7h49
